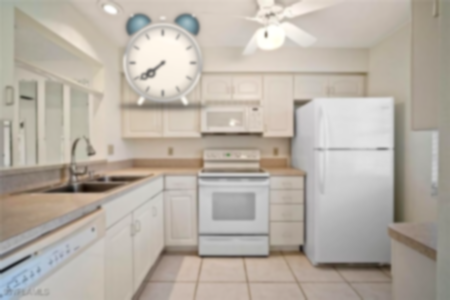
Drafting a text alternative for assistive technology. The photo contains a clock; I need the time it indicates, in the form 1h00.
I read 7h39
